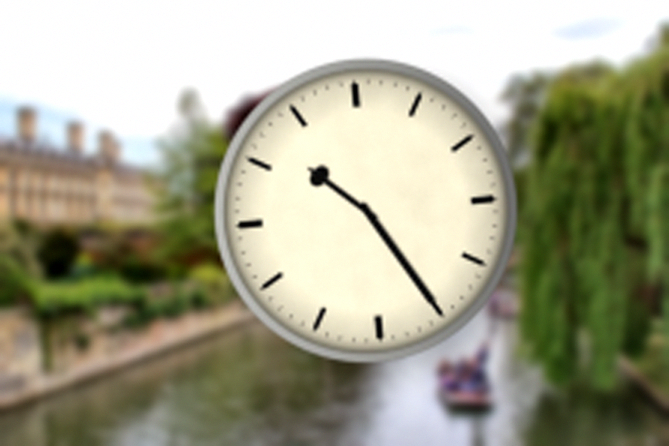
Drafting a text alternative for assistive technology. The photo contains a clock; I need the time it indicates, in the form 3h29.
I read 10h25
